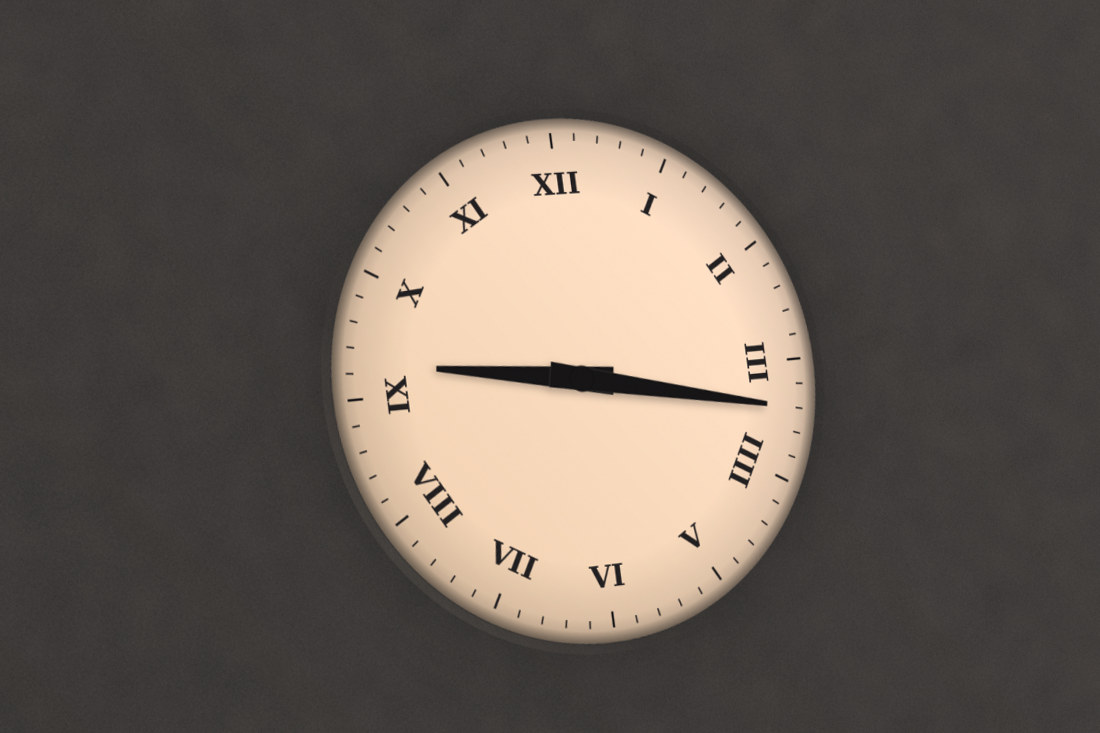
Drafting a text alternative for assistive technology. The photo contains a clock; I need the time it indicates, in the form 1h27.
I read 9h17
